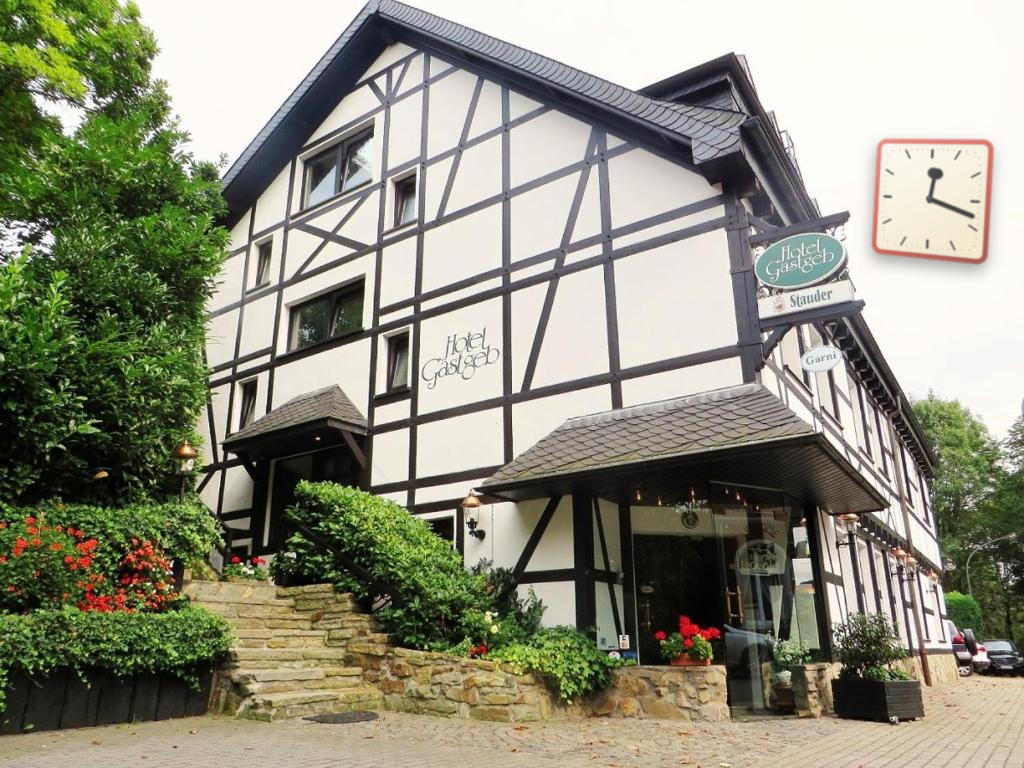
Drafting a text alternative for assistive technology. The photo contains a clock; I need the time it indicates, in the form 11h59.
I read 12h18
